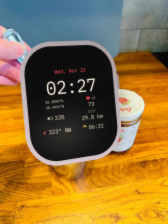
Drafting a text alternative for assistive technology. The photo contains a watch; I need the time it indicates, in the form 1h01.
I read 2h27
